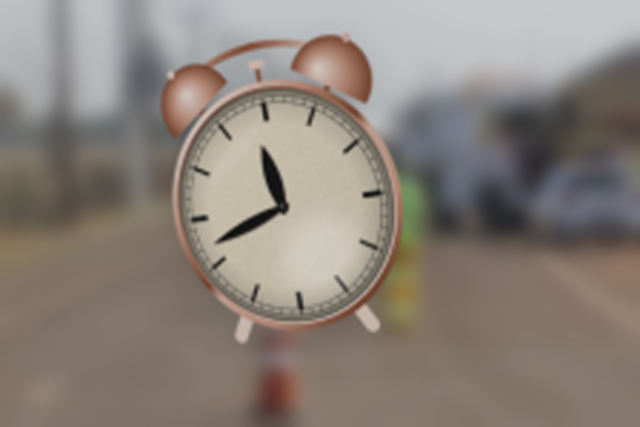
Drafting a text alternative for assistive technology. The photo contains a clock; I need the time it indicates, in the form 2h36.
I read 11h42
